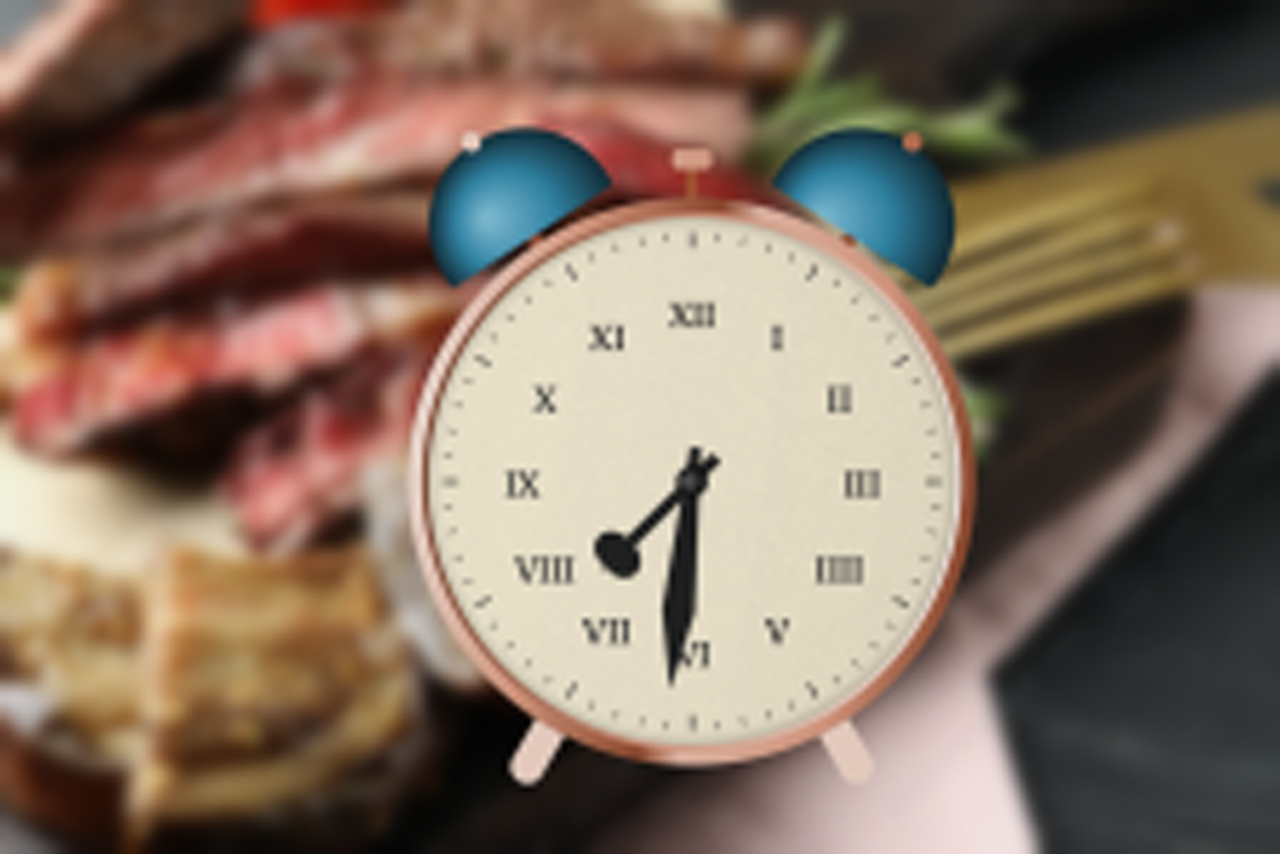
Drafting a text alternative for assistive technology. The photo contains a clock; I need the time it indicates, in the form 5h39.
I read 7h31
